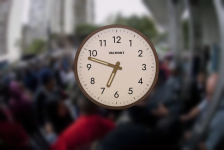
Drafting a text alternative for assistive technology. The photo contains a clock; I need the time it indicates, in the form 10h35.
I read 6h48
